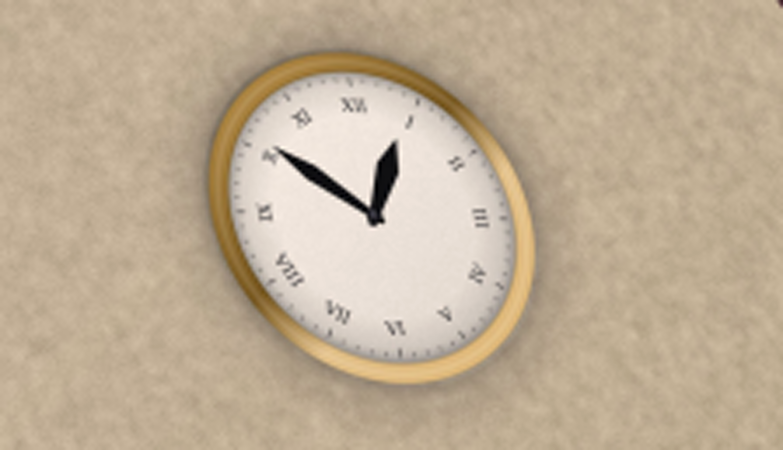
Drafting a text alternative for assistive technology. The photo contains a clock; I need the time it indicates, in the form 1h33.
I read 12h51
